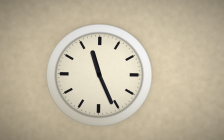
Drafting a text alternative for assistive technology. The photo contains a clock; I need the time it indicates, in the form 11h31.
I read 11h26
